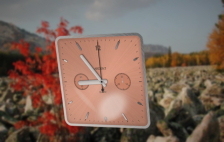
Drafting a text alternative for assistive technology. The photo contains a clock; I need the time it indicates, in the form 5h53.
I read 8h54
